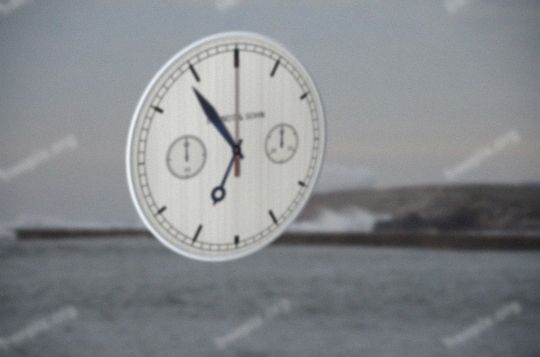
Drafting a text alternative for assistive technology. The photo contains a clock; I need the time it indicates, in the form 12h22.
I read 6h54
